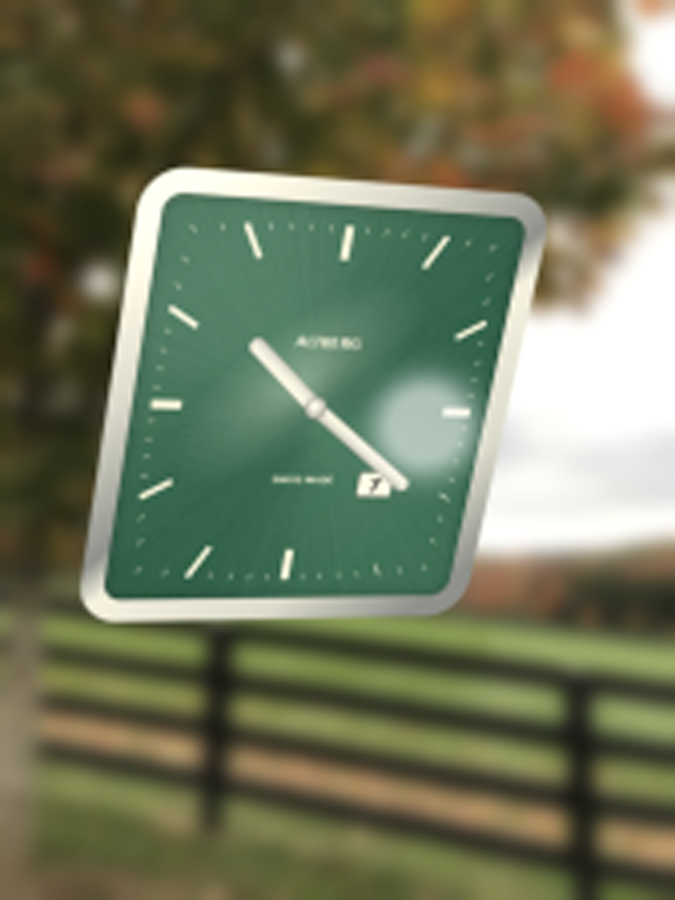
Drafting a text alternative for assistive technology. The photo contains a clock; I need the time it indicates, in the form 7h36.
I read 10h21
